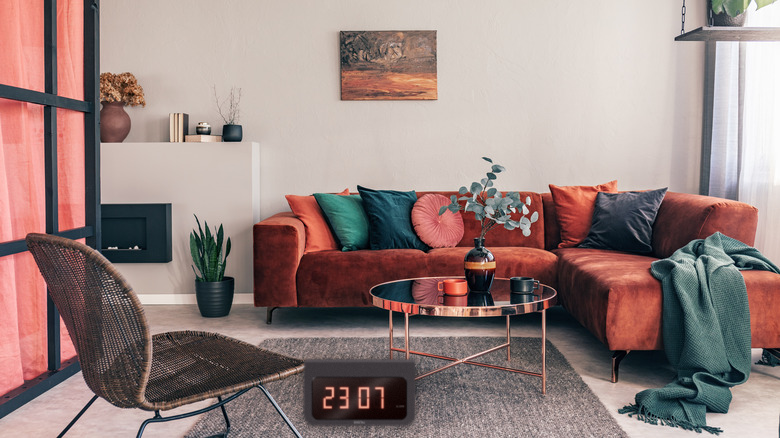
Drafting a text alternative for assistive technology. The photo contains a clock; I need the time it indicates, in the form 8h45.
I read 23h07
